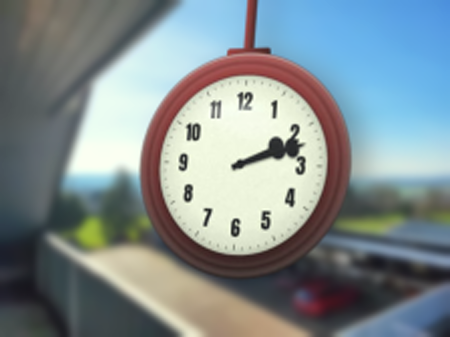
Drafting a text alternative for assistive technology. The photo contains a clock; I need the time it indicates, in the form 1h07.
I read 2h12
